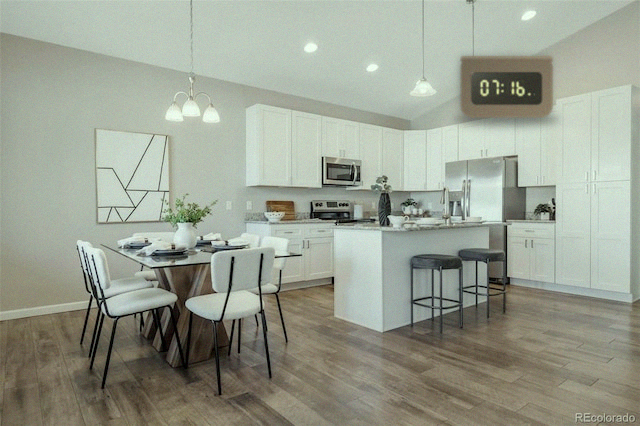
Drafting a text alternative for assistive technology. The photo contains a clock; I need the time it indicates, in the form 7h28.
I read 7h16
